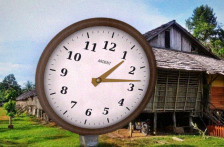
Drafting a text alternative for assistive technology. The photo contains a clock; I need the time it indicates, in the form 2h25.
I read 1h13
